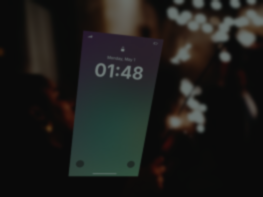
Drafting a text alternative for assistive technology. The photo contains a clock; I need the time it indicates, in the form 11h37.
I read 1h48
